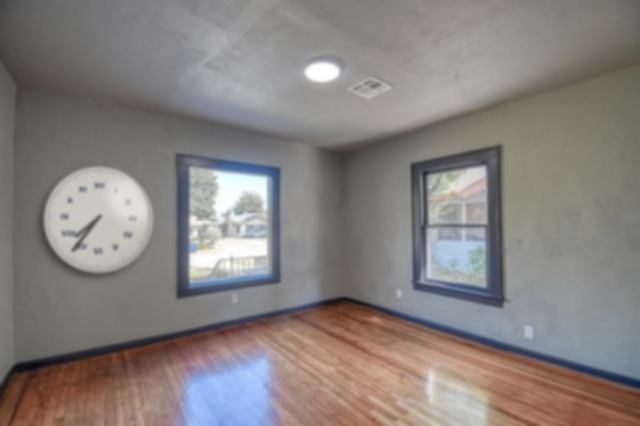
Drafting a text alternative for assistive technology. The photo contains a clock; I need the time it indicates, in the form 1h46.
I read 7h36
